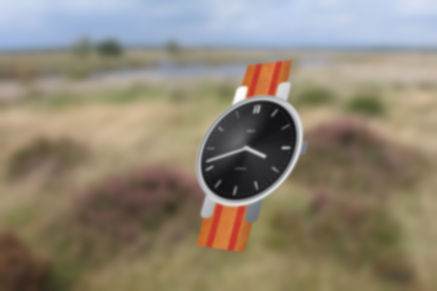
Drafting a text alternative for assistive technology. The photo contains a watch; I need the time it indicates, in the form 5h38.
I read 3h42
